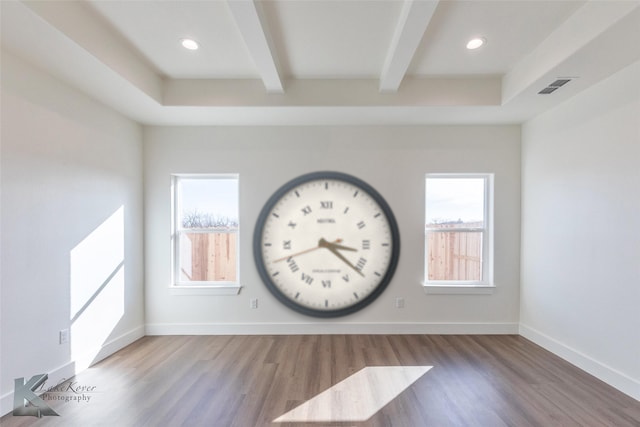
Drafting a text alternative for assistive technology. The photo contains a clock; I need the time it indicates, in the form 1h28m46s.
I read 3h21m42s
